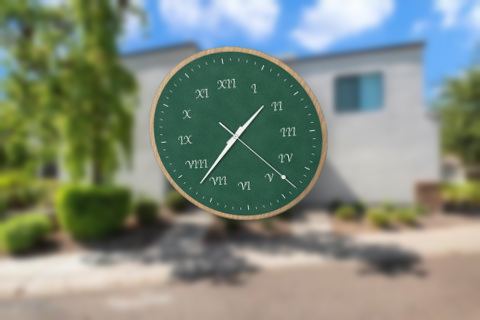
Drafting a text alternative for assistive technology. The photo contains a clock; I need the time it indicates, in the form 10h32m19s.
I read 1h37m23s
